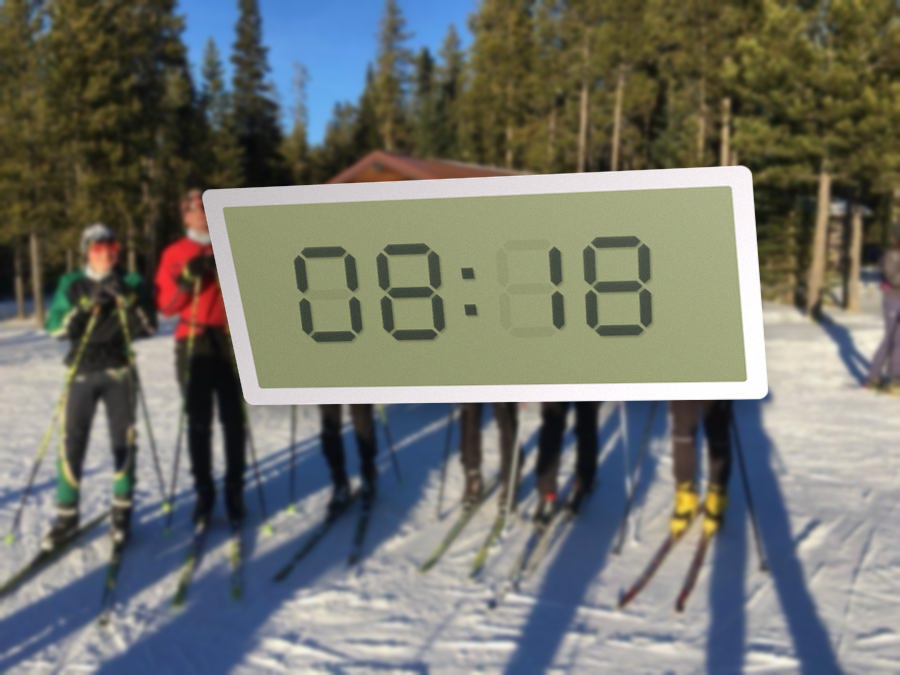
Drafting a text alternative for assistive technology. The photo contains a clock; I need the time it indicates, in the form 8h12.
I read 8h18
